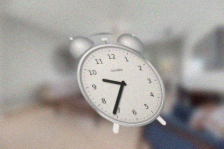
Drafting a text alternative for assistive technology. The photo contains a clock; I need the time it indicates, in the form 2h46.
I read 9h36
